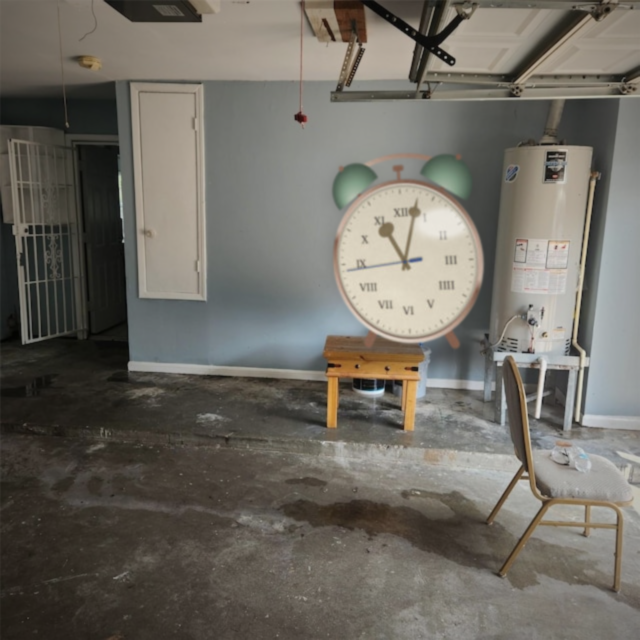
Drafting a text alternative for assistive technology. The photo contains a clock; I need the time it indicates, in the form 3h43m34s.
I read 11h02m44s
